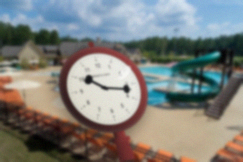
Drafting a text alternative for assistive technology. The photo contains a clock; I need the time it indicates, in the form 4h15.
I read 10h17
